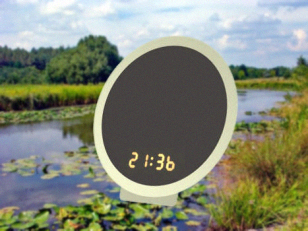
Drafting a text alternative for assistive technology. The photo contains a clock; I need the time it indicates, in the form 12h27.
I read 21h36
